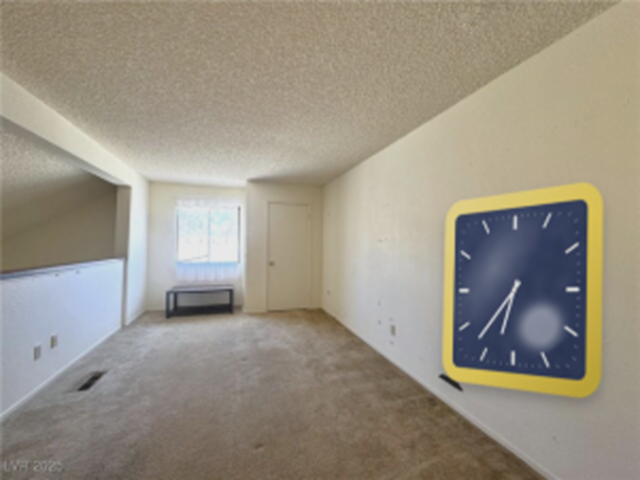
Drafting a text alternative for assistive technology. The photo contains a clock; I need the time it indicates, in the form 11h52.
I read 6h37
